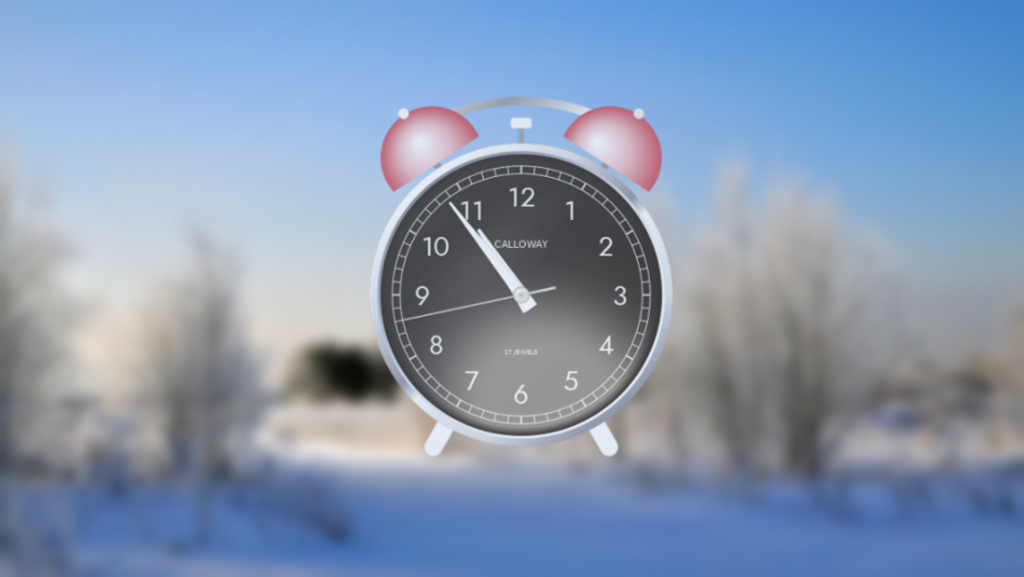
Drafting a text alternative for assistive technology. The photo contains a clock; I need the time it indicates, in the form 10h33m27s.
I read 10h53m43s
